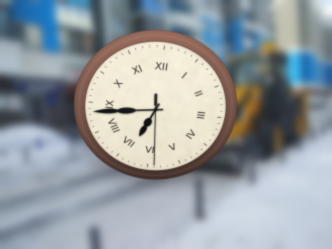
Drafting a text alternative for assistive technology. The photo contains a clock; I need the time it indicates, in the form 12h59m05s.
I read 6h43m29s
